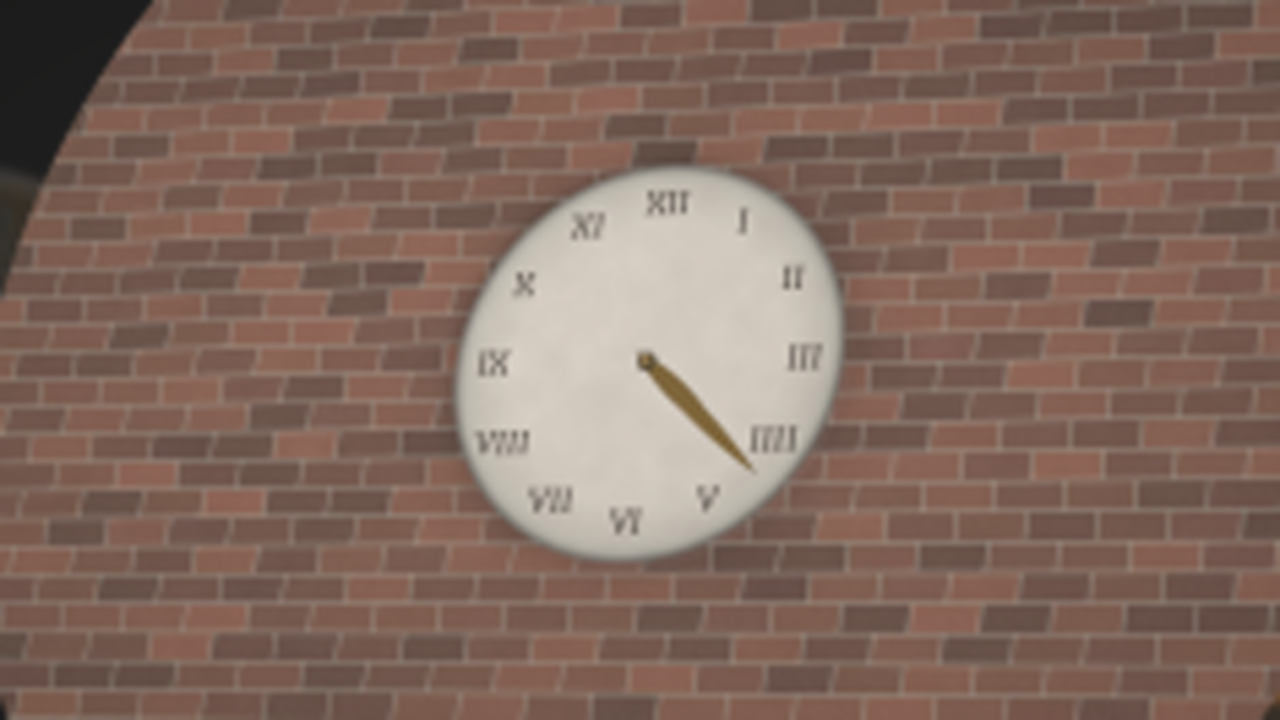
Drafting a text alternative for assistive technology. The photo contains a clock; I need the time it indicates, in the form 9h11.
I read 4h22
